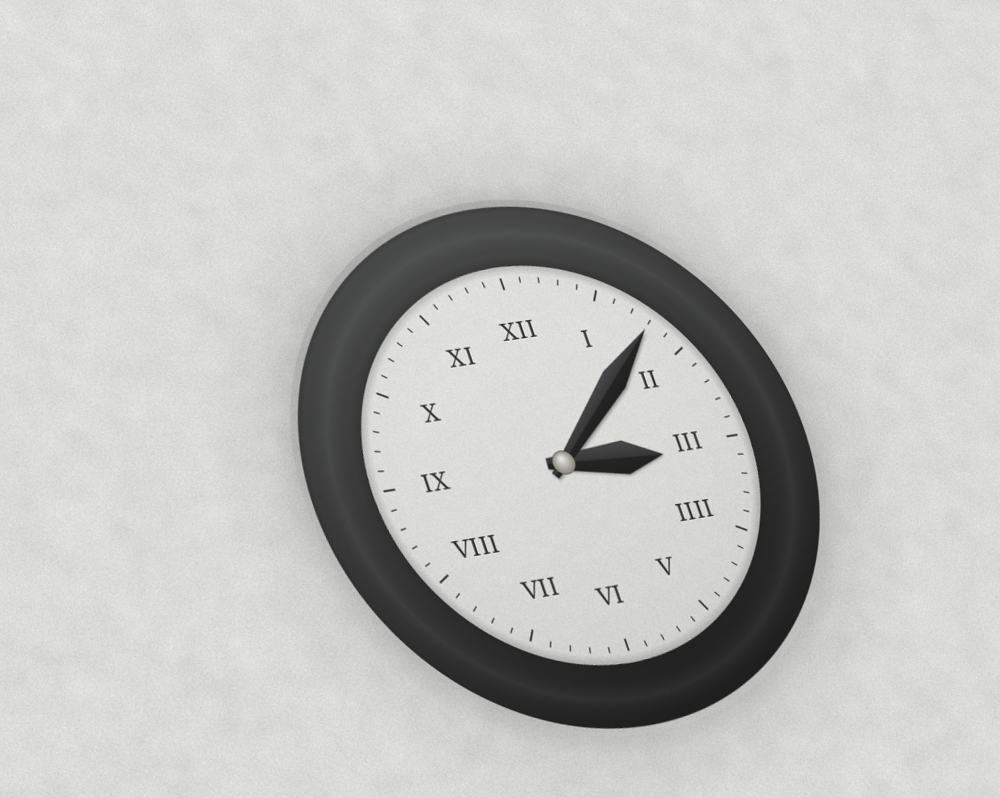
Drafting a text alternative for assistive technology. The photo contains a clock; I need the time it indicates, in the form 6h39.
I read 3h08
